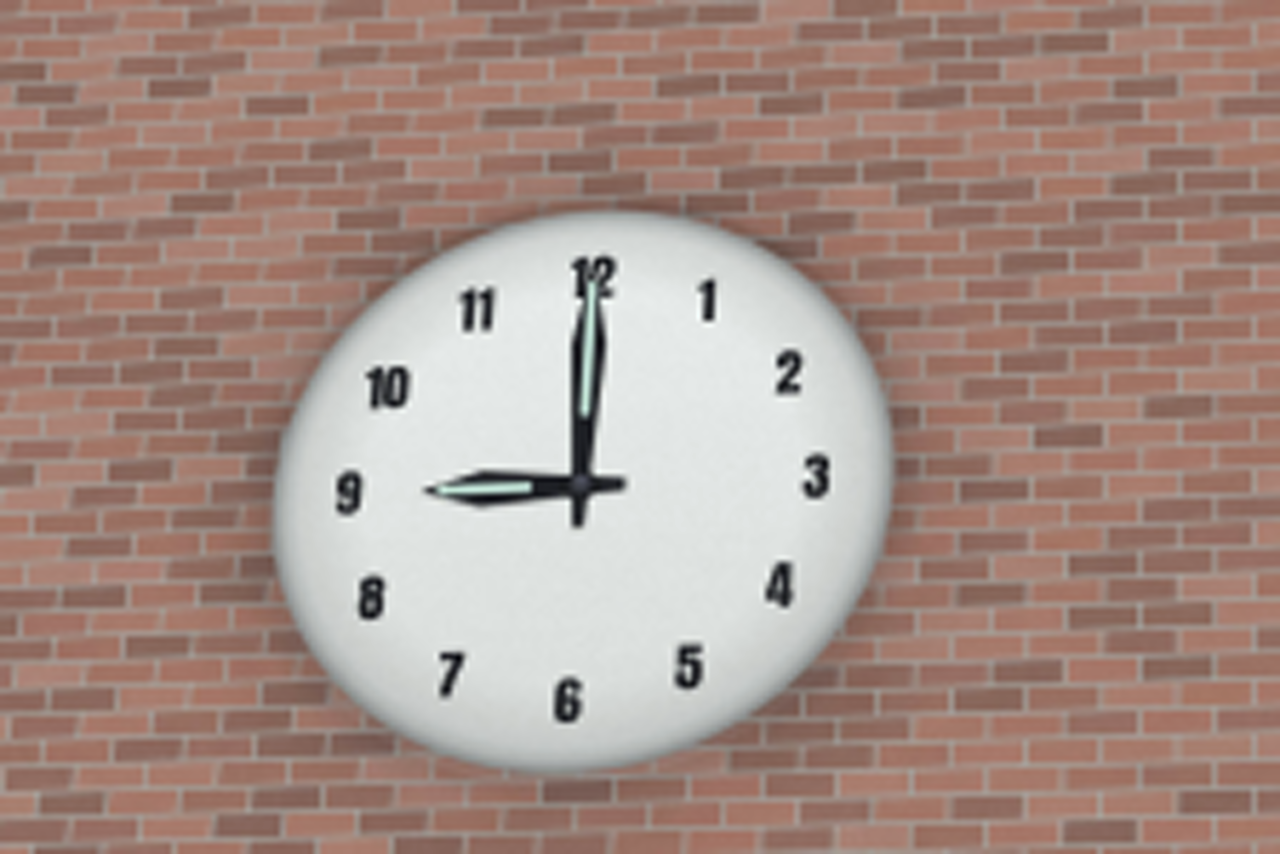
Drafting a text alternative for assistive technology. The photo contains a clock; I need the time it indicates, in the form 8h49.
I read 9h00
